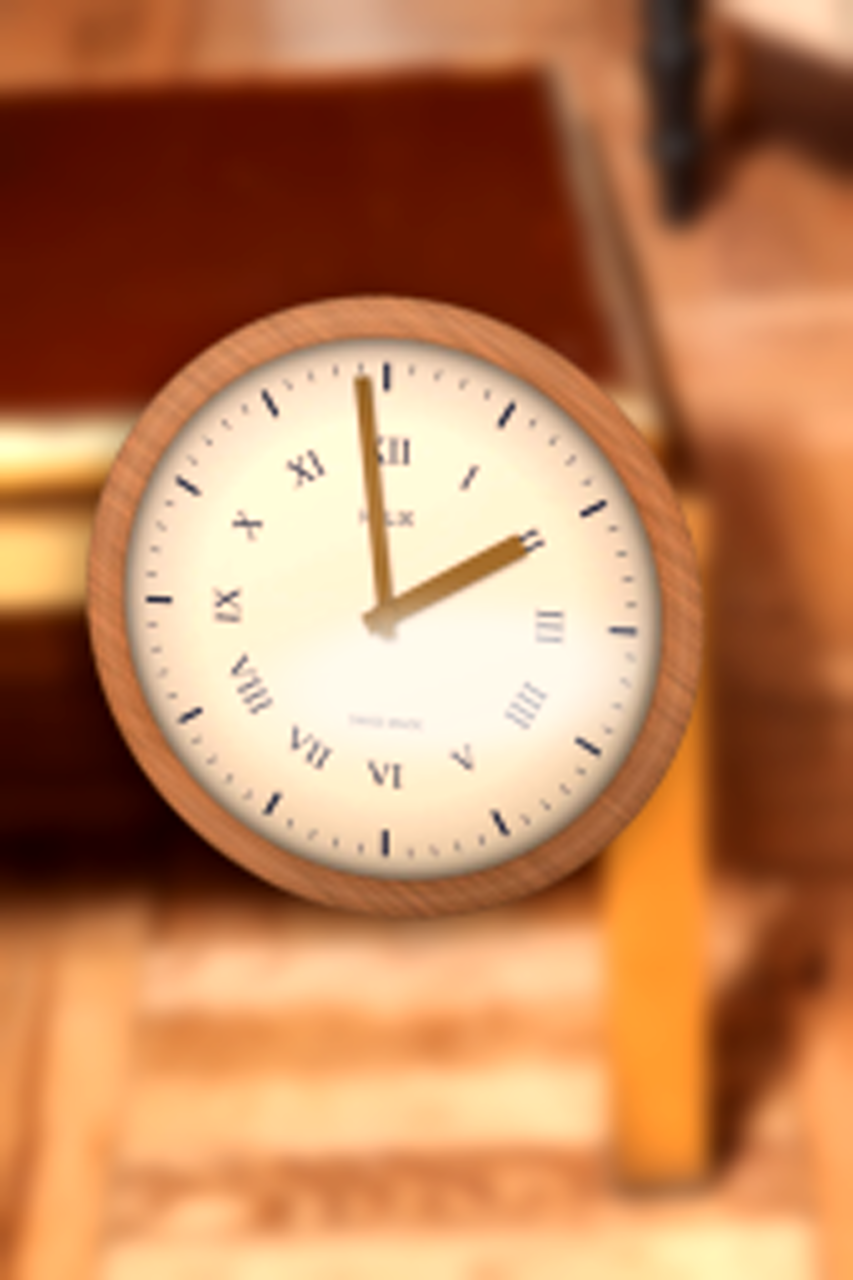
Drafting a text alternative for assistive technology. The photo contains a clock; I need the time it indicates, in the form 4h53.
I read 1h59
